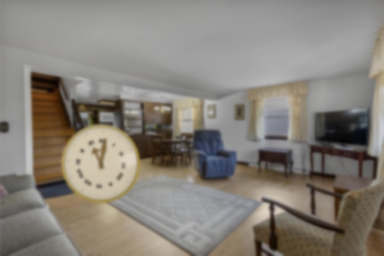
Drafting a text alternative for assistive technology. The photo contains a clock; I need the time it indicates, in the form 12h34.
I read 11h01
